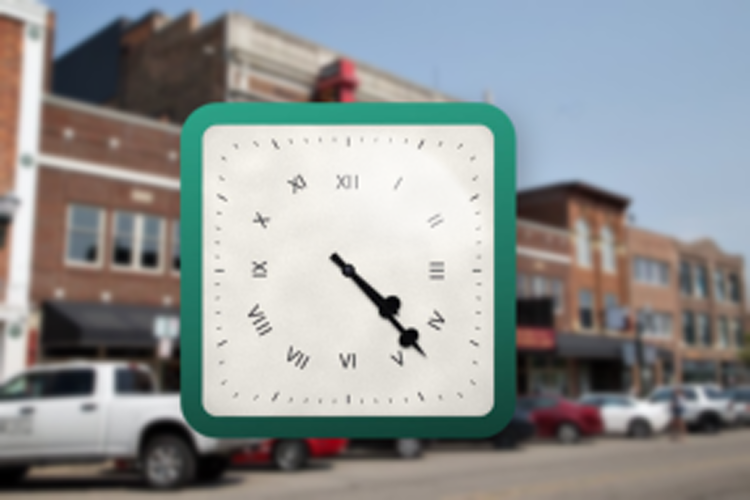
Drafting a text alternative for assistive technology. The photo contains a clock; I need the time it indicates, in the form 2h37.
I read 4h23
